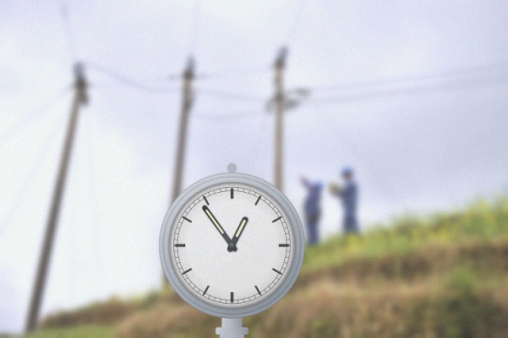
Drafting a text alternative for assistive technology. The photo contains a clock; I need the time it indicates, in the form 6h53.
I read 12h54
